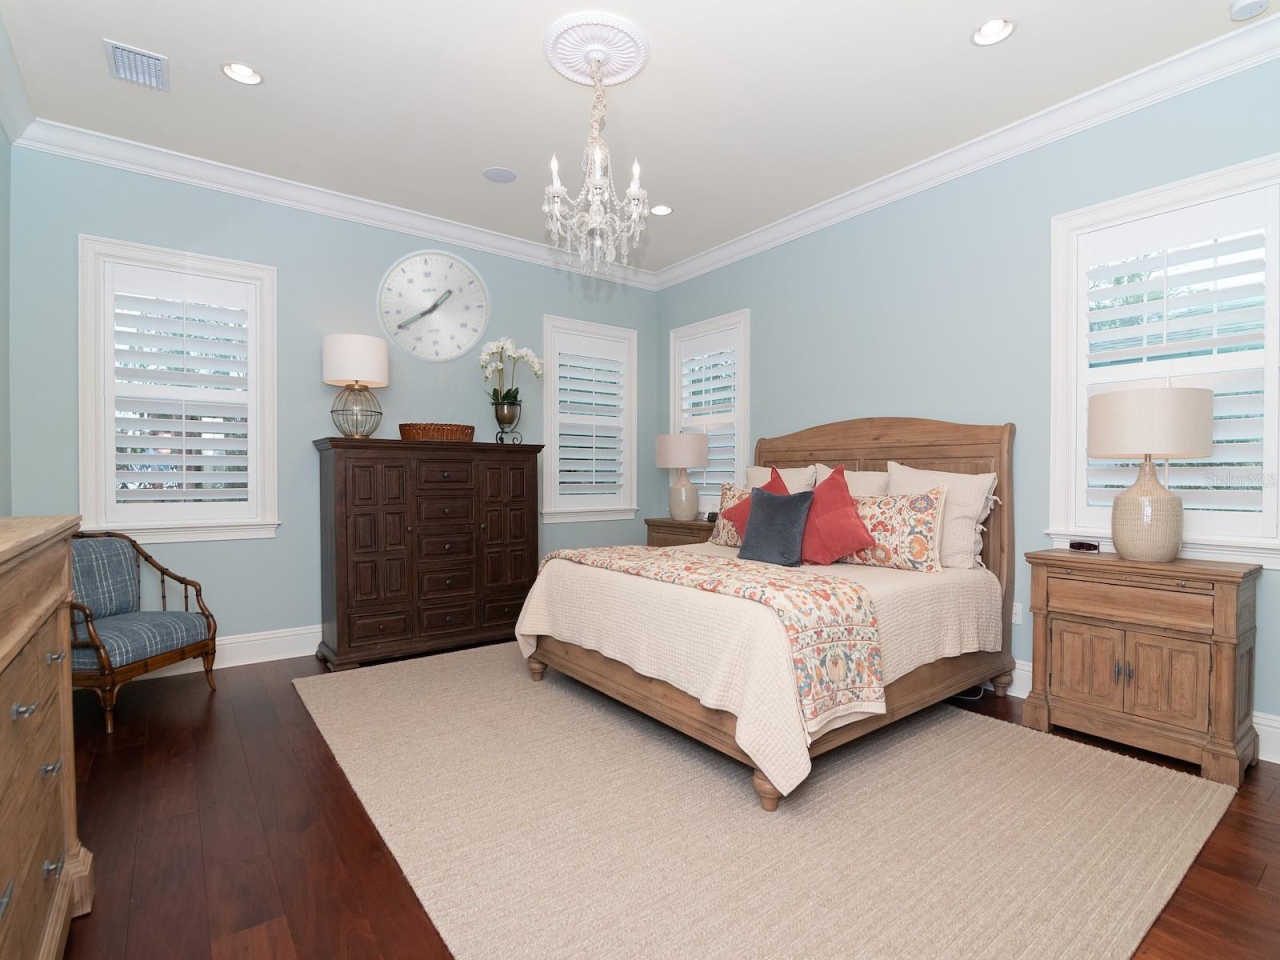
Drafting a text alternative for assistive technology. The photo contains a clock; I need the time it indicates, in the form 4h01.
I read 1h41
